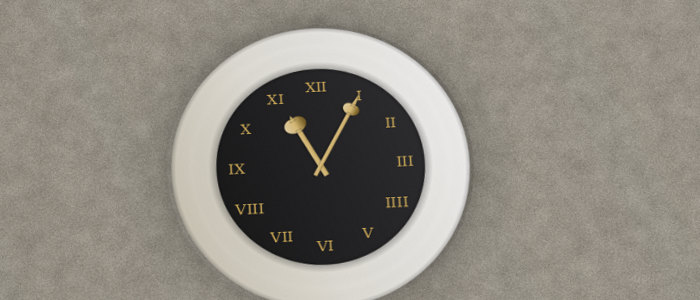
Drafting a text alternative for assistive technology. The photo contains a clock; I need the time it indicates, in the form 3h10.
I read 11h05
